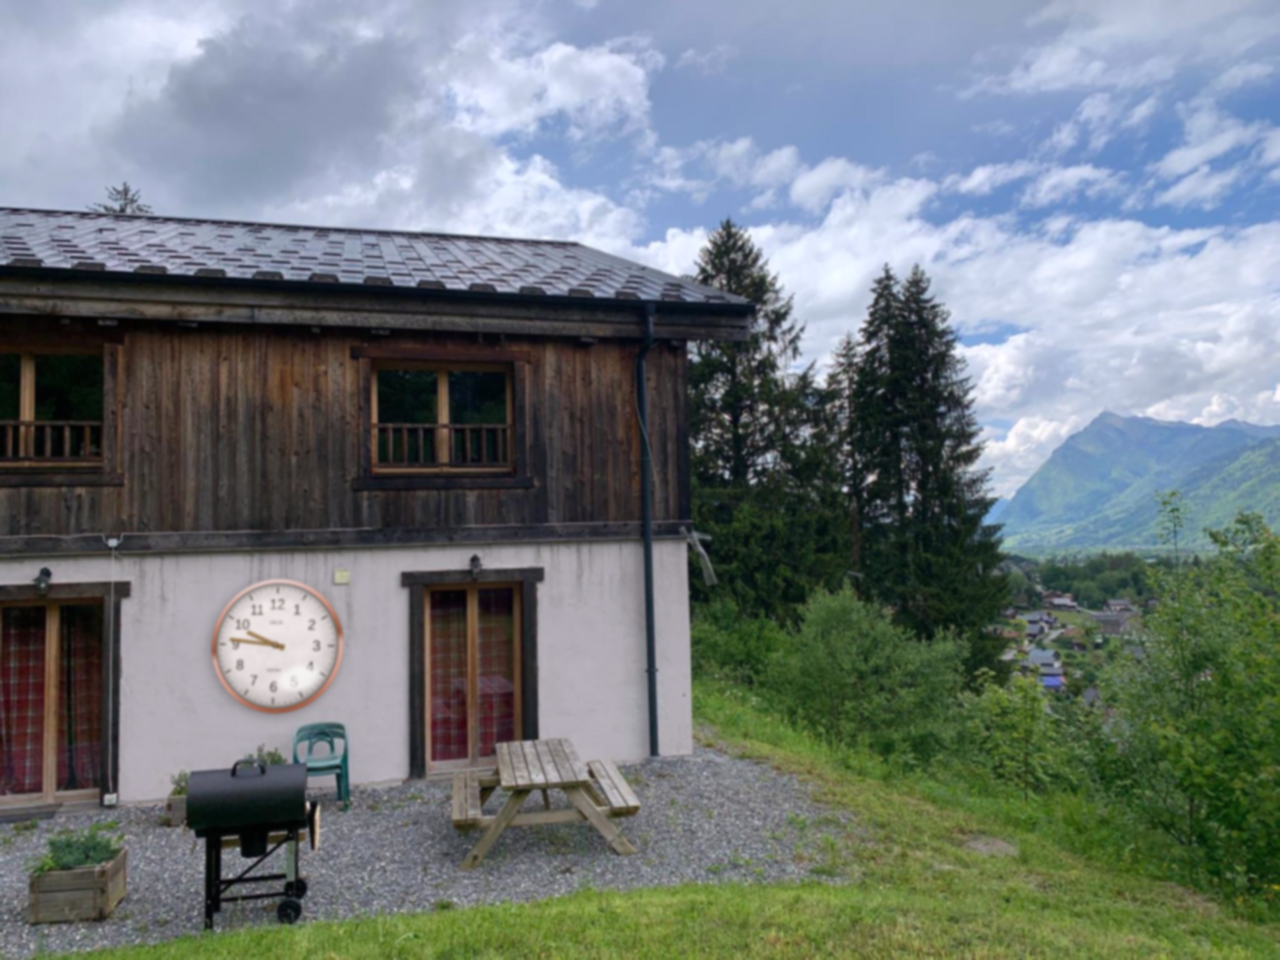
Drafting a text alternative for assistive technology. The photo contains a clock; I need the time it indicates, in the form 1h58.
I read 9h46
